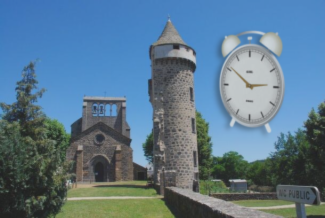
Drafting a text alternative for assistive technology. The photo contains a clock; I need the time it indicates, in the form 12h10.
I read 2h51
